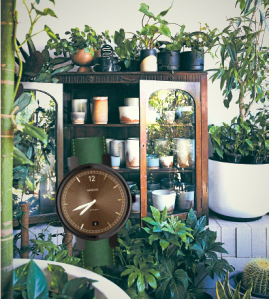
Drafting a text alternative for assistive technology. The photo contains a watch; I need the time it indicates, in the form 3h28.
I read 7h42
